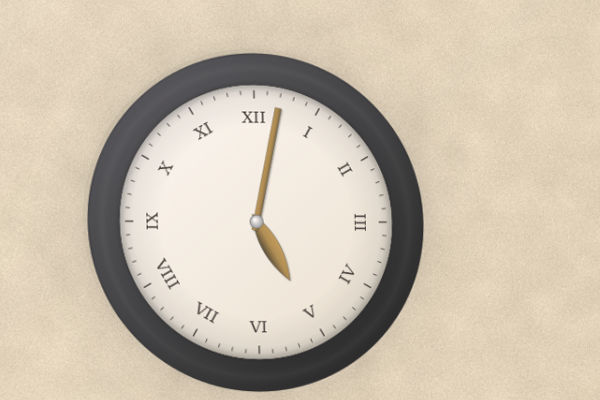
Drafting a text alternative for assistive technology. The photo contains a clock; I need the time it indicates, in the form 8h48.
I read 5h02
